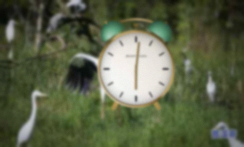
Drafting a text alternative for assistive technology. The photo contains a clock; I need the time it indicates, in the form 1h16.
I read 6h01
